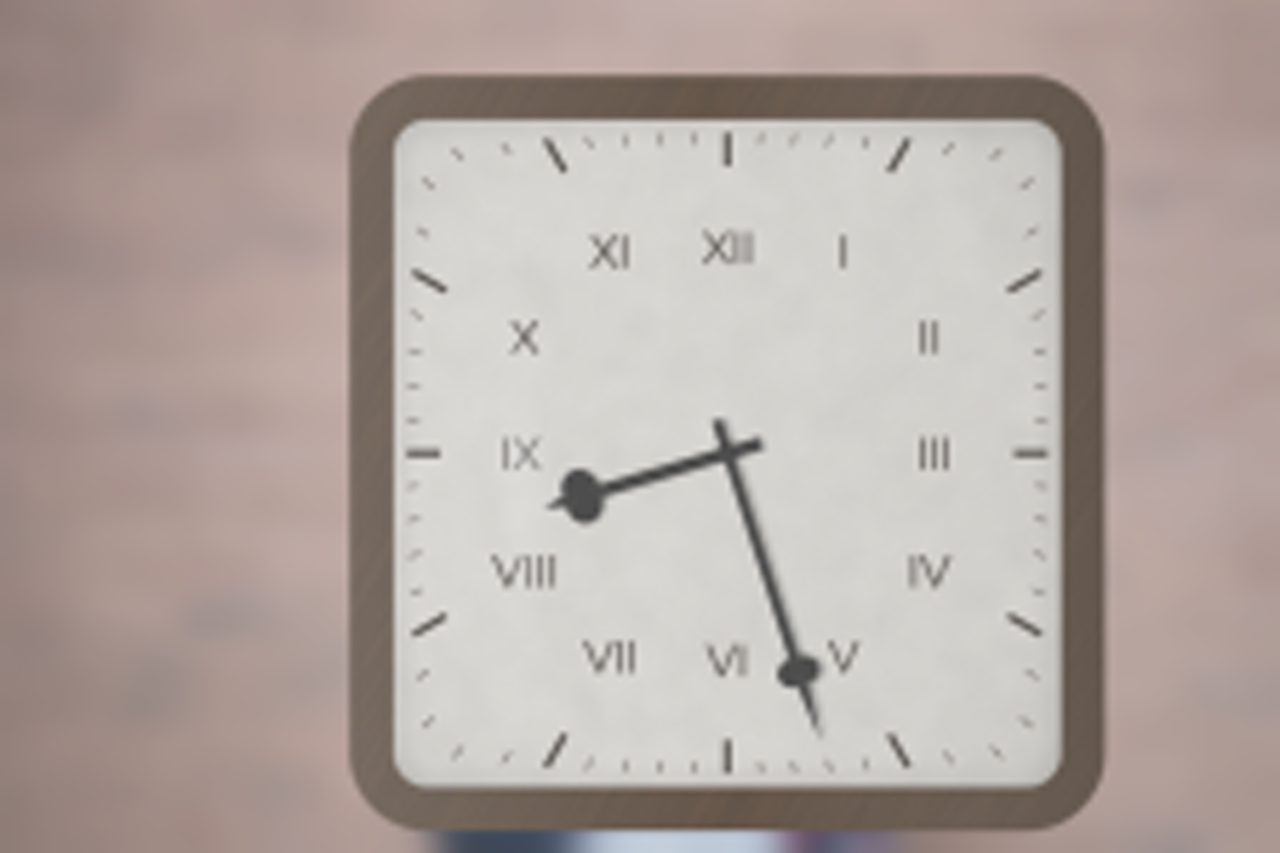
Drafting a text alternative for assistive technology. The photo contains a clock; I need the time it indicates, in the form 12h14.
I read 8h27
